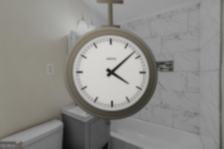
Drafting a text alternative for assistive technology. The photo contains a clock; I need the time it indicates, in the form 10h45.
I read 4h08
